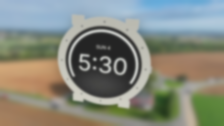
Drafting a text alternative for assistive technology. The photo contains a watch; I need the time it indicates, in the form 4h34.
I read 5h30
